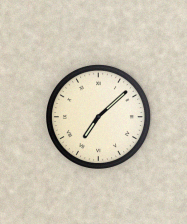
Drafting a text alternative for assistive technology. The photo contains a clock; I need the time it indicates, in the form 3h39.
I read 7h08
